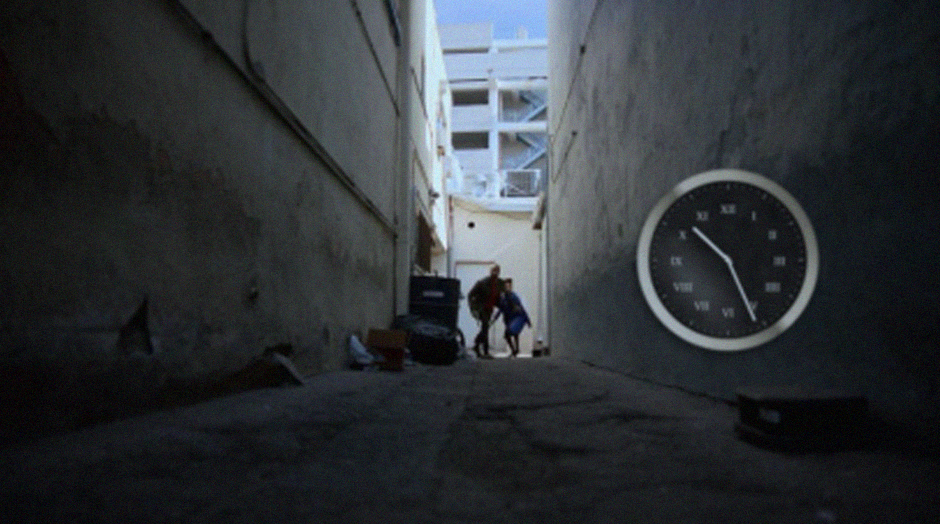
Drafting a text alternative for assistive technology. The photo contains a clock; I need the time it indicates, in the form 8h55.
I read 10h26
